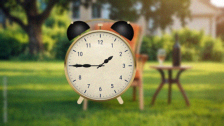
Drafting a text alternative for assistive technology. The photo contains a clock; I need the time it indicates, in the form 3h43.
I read 1h45
